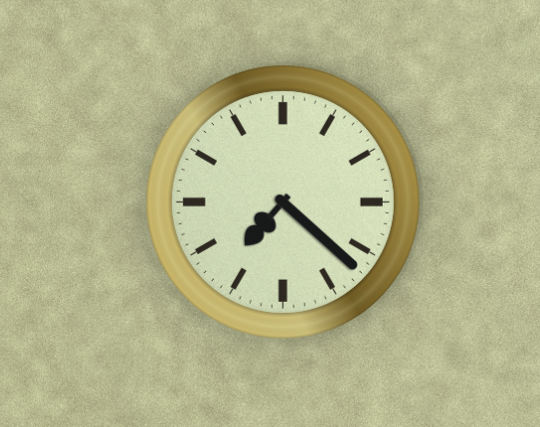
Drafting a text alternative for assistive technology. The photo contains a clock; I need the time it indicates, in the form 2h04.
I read 7h22
